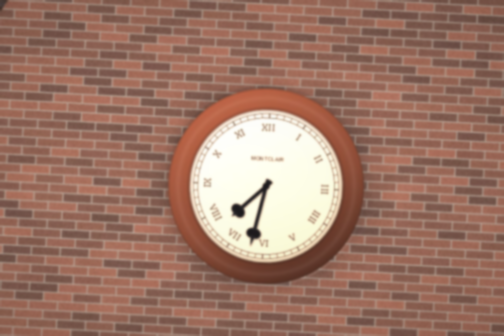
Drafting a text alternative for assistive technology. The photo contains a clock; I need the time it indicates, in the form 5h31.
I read 7h32
